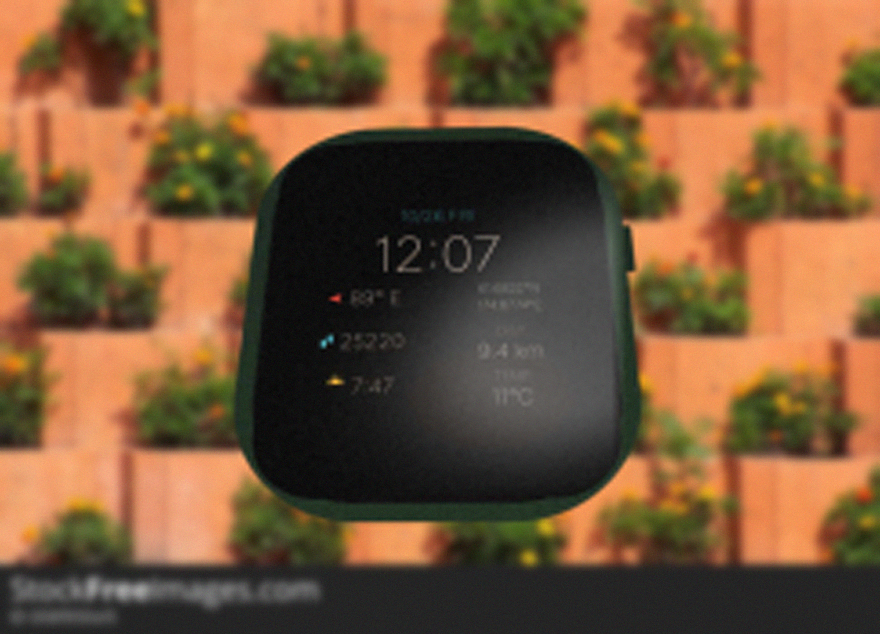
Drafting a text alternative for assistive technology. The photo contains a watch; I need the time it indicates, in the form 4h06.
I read 12h07
